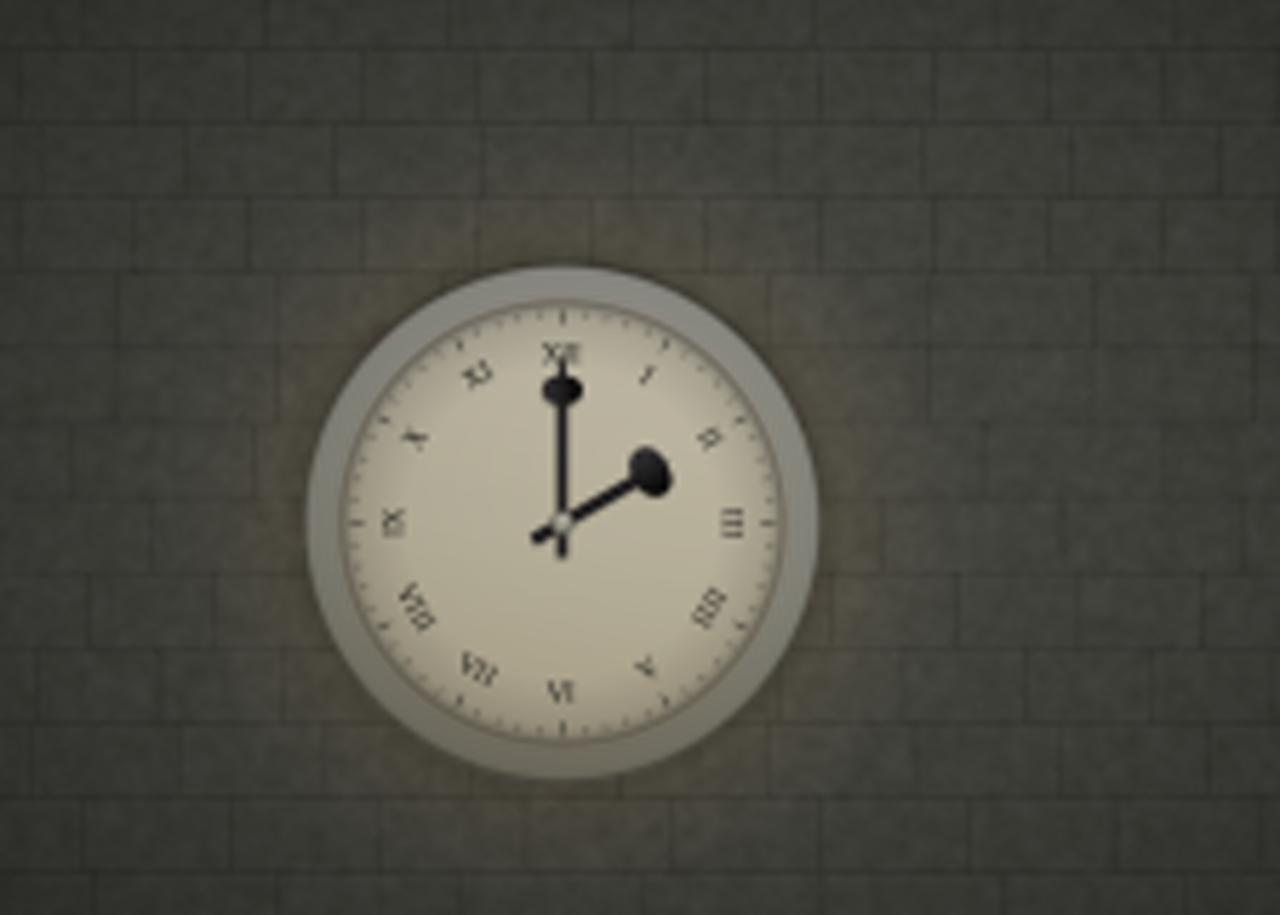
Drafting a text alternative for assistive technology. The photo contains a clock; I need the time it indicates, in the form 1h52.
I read 2h00
